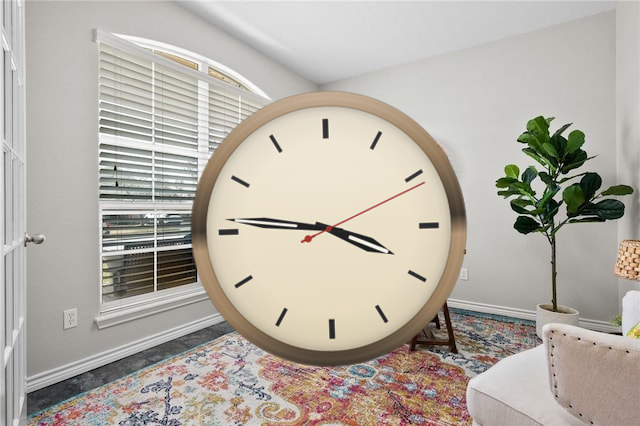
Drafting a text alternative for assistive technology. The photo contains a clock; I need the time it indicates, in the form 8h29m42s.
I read 3h46m11s
